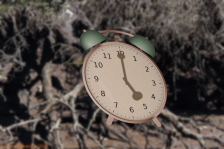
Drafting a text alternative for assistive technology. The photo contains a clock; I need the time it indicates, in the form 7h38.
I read 5h00
